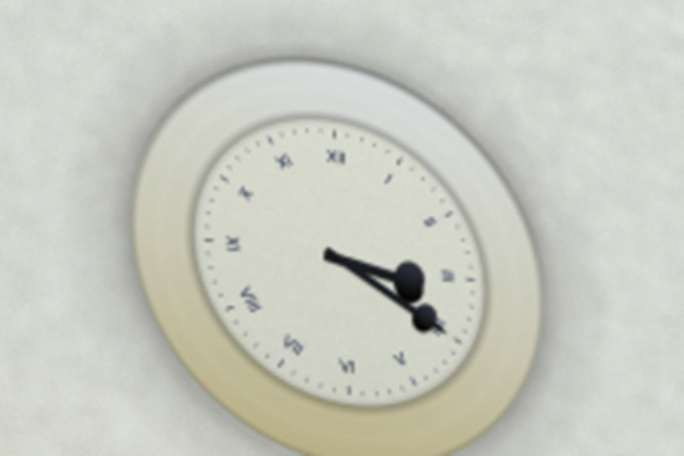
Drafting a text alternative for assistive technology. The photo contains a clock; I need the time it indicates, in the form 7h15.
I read 3h20
